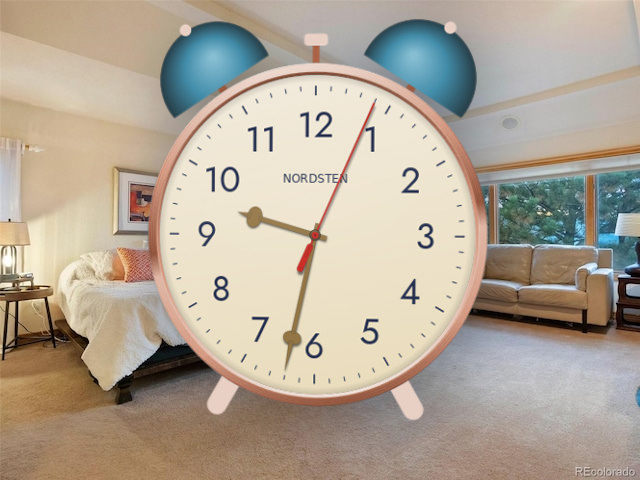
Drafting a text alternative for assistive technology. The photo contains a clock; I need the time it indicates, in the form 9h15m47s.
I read 9h32m04s
